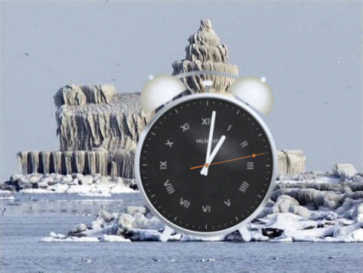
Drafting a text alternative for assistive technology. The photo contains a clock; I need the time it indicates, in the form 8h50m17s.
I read 1h01m13s
